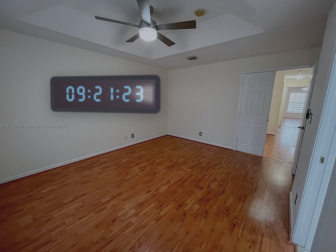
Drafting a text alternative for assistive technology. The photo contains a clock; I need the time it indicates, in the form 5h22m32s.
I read 9h21m23s
